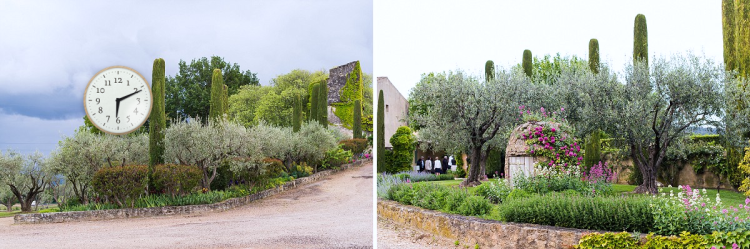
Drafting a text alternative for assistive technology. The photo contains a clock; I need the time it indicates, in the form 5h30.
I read 6h11
